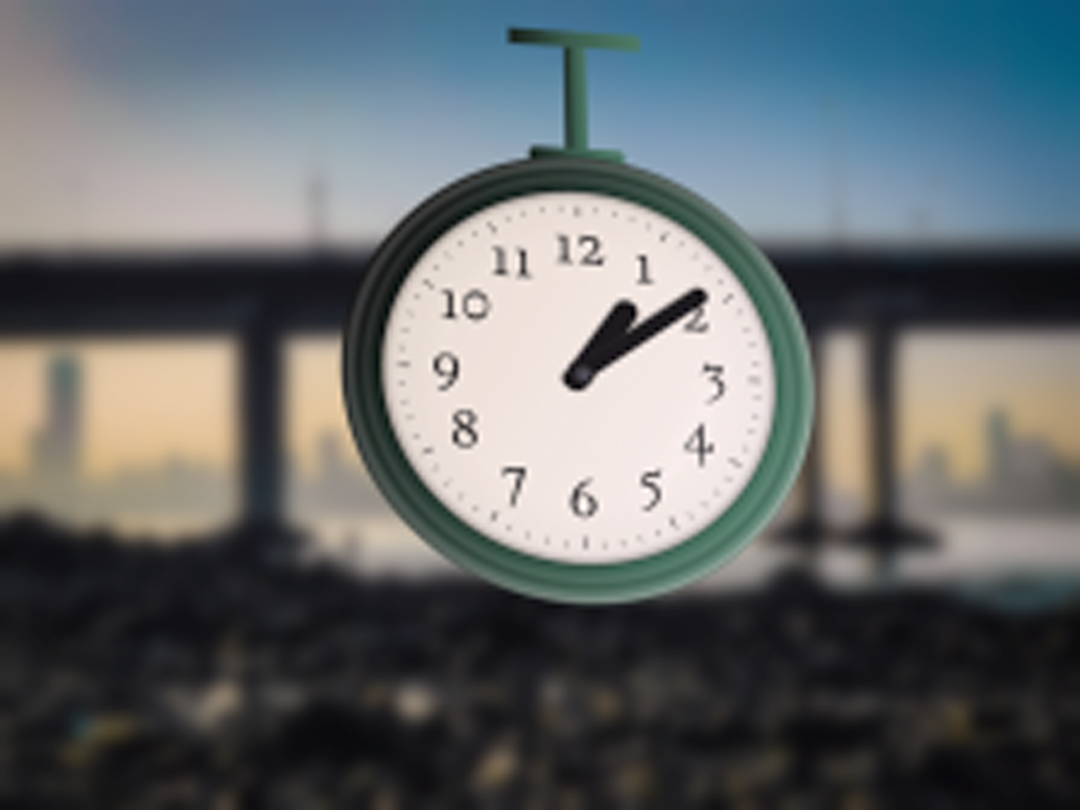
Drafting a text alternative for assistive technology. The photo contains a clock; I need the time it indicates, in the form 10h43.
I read 1h09
